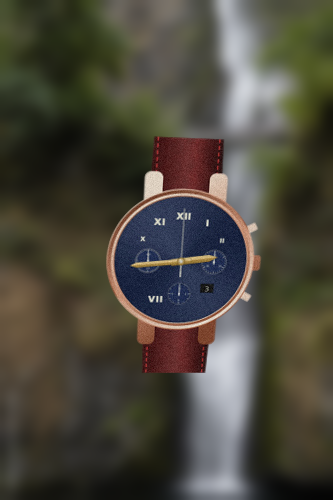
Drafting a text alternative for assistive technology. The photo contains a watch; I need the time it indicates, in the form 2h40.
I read 2h44
